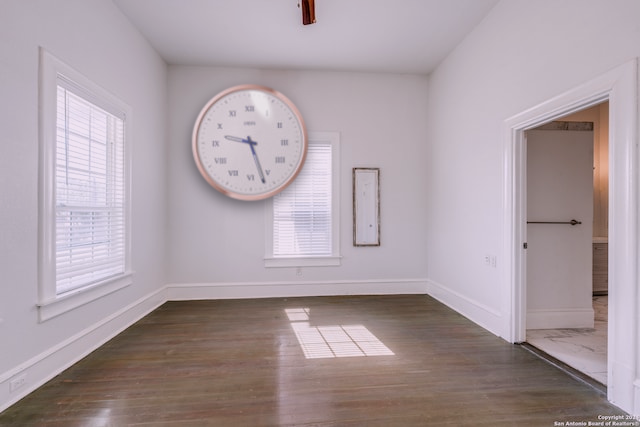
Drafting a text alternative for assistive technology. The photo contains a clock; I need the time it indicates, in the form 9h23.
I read 9h27
